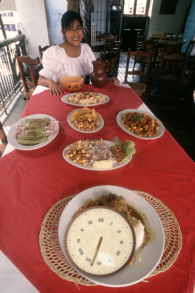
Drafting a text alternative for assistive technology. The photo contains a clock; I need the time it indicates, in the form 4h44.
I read 6h33
